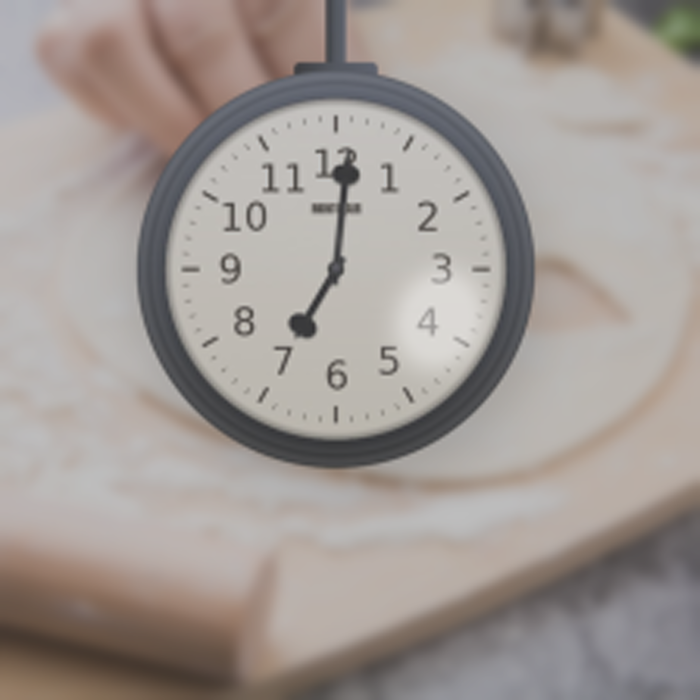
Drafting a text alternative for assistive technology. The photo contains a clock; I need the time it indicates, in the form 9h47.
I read 7h01
